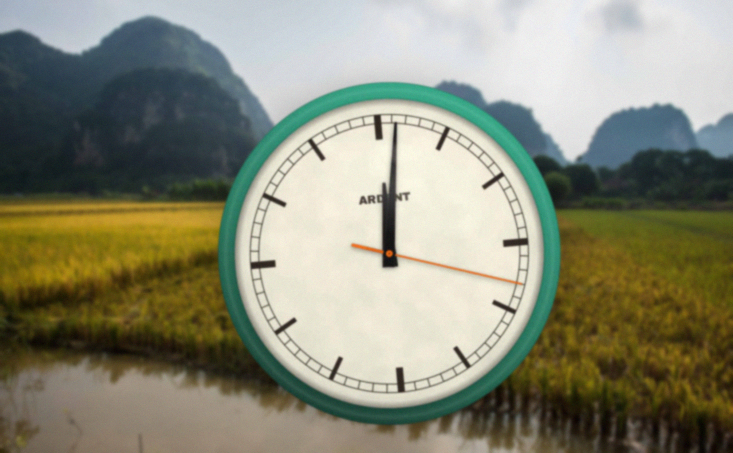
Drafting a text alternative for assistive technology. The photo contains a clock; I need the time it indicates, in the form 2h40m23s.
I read 12h01m18s
